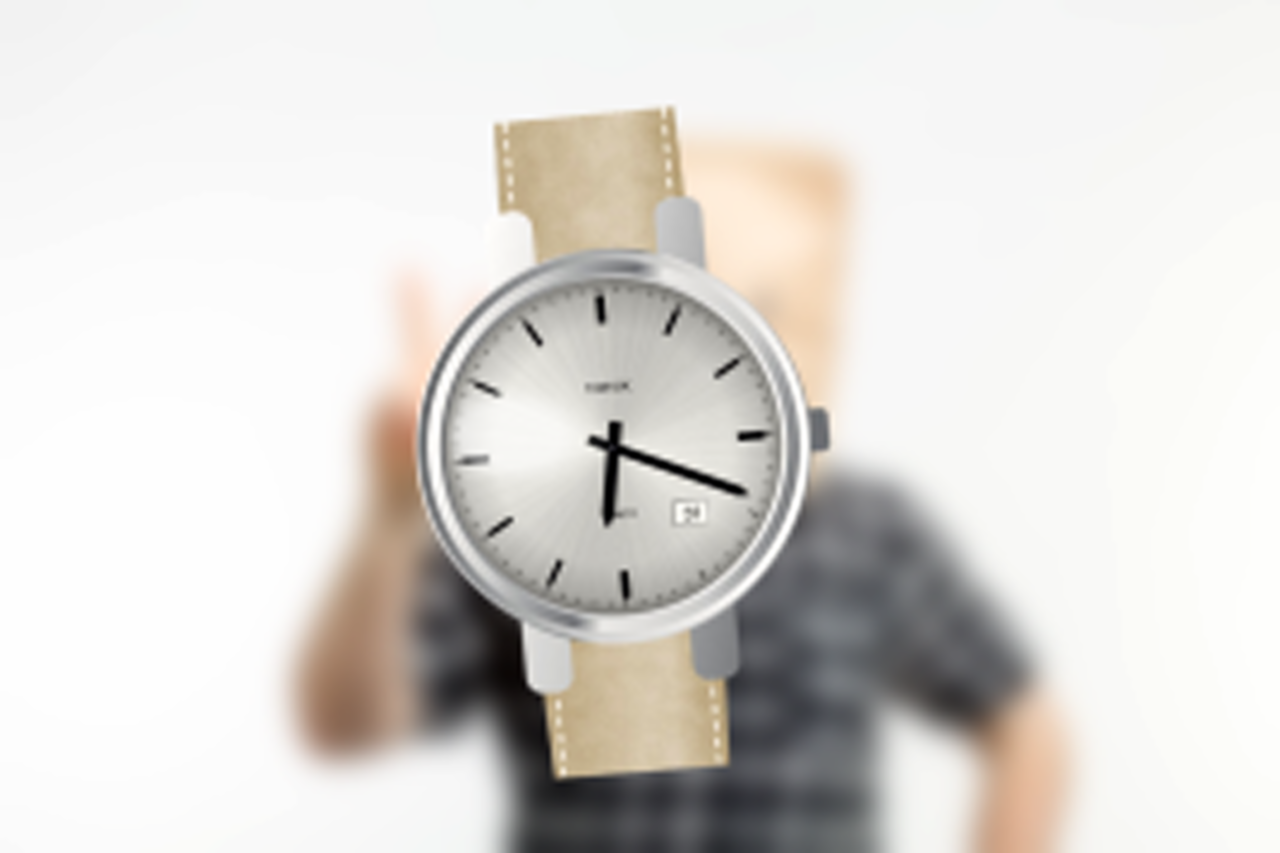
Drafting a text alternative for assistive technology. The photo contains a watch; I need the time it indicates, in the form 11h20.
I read 6h19
